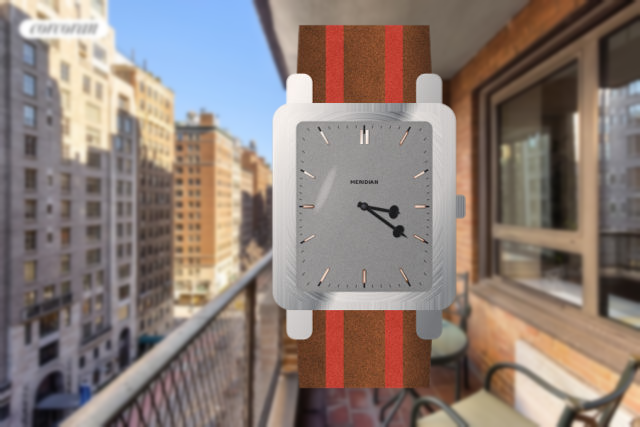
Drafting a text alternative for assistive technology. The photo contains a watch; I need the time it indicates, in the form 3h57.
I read 3h21
